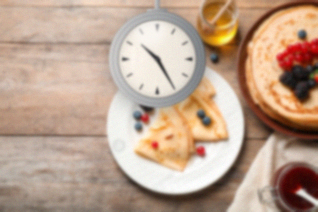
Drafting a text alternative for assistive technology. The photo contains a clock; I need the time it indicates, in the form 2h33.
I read 10h25
